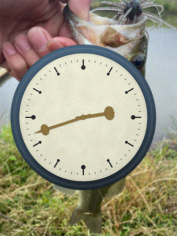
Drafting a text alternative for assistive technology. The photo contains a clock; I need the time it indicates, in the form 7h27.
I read 2h42
